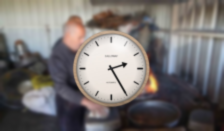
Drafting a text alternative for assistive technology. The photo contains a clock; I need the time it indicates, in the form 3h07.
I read 2h25
